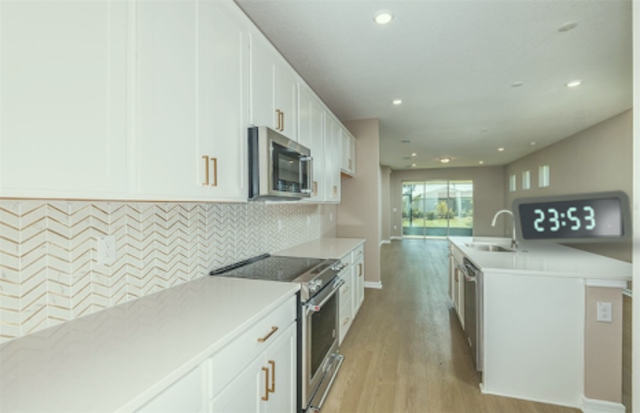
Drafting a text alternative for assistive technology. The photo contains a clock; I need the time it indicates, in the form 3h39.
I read 23h53
